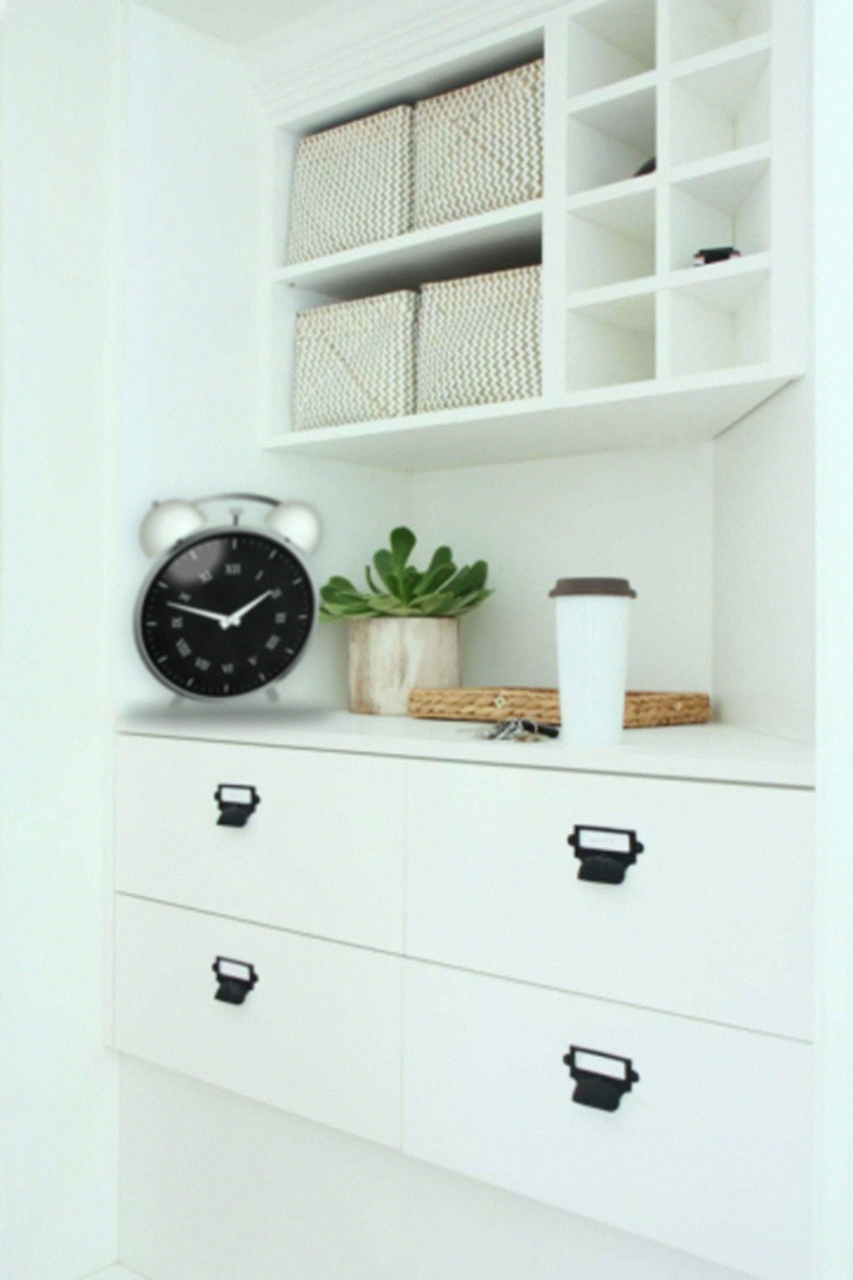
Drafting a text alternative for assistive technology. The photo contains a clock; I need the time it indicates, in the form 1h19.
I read 1h48
